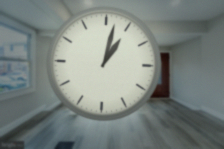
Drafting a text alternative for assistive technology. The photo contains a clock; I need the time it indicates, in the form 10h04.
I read 1h02
